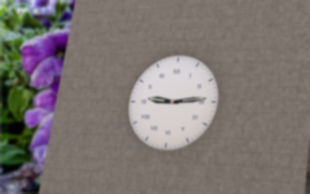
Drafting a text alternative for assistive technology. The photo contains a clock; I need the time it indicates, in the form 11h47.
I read 9h14
